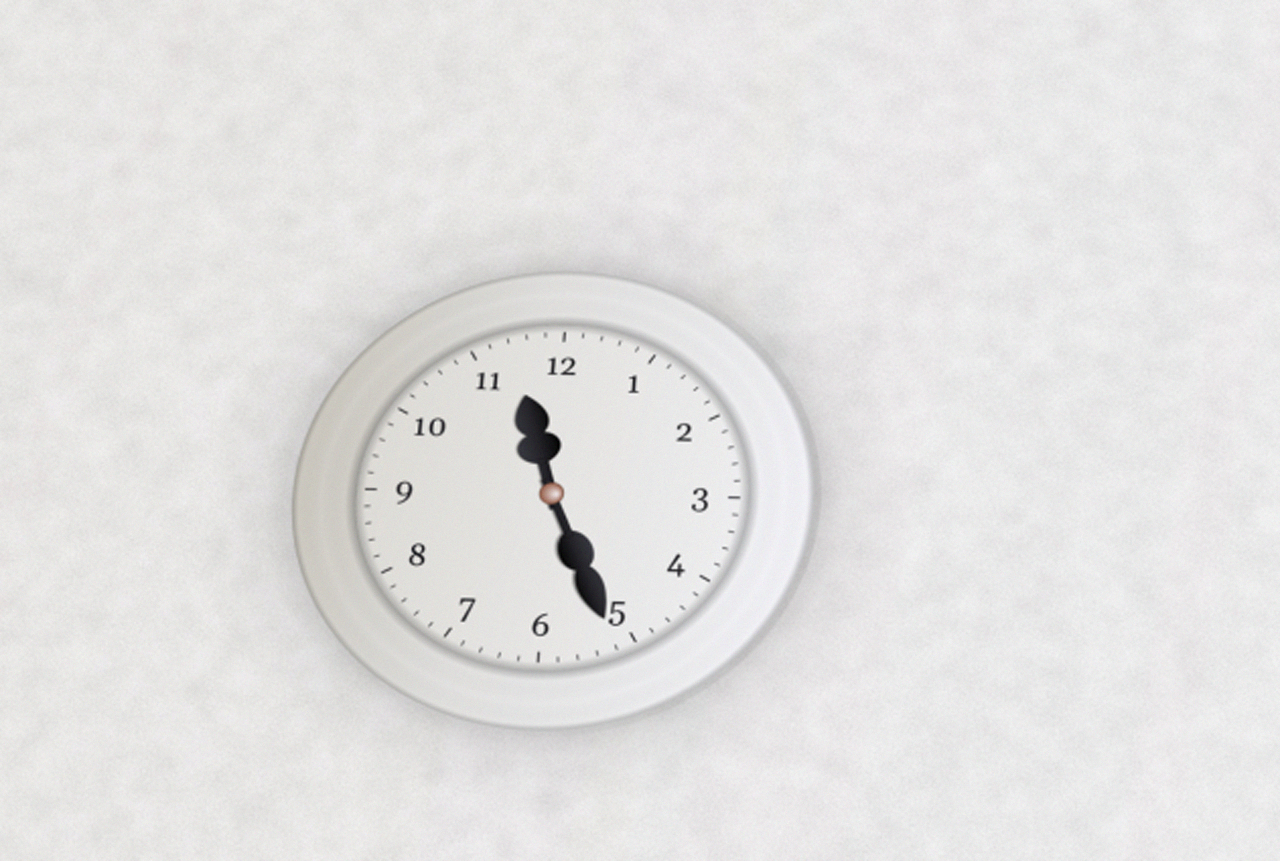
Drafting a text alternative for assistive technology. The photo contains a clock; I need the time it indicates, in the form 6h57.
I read 11h26
